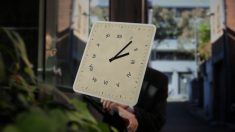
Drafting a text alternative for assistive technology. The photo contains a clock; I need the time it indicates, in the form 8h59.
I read 2h06
